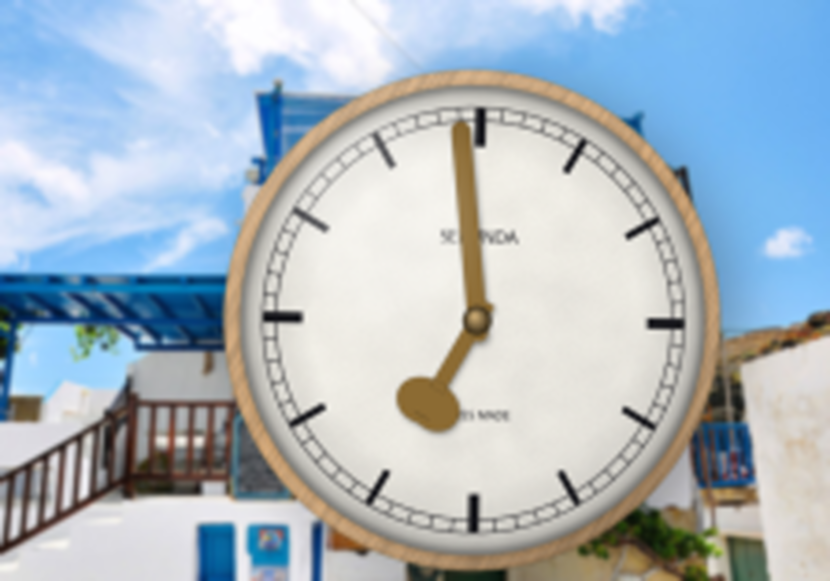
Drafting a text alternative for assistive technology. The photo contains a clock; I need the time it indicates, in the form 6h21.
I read 6h59
